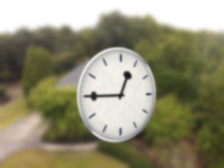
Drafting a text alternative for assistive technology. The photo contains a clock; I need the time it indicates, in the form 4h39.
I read 12h45
